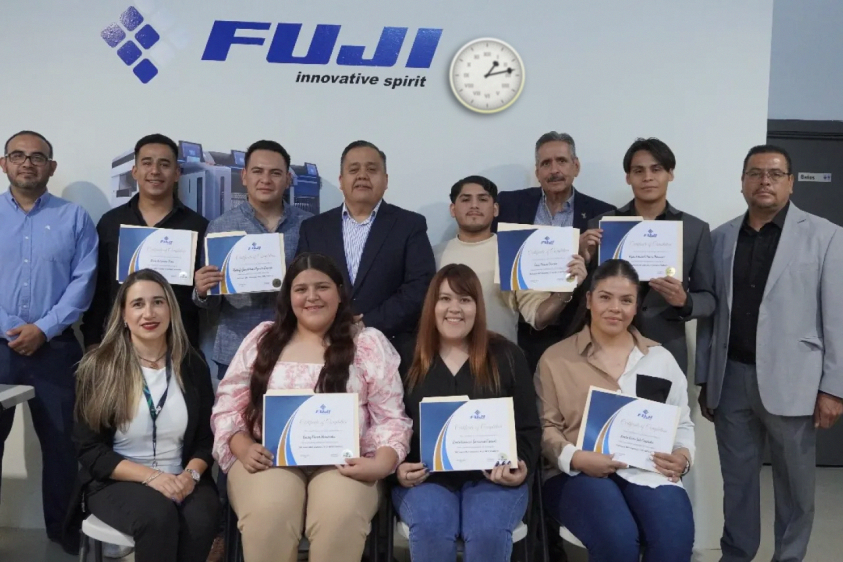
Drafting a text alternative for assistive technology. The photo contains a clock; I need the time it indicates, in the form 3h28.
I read 1h13
